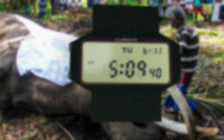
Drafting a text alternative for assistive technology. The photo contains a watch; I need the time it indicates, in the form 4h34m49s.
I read 5h09m40s
